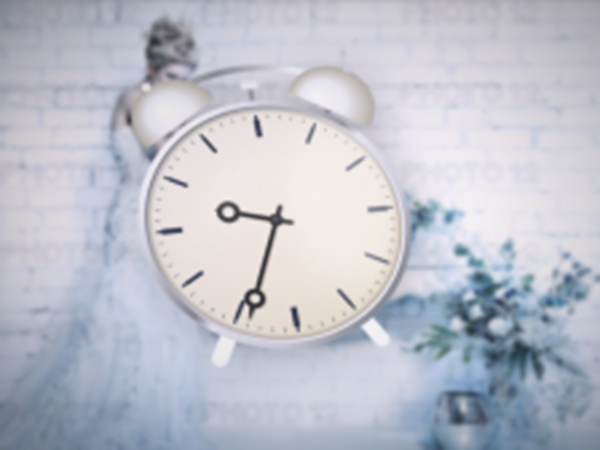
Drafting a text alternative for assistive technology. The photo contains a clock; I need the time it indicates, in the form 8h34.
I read 9h34
